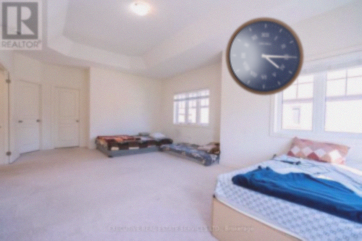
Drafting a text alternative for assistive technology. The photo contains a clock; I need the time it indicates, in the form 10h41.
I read 4h15
